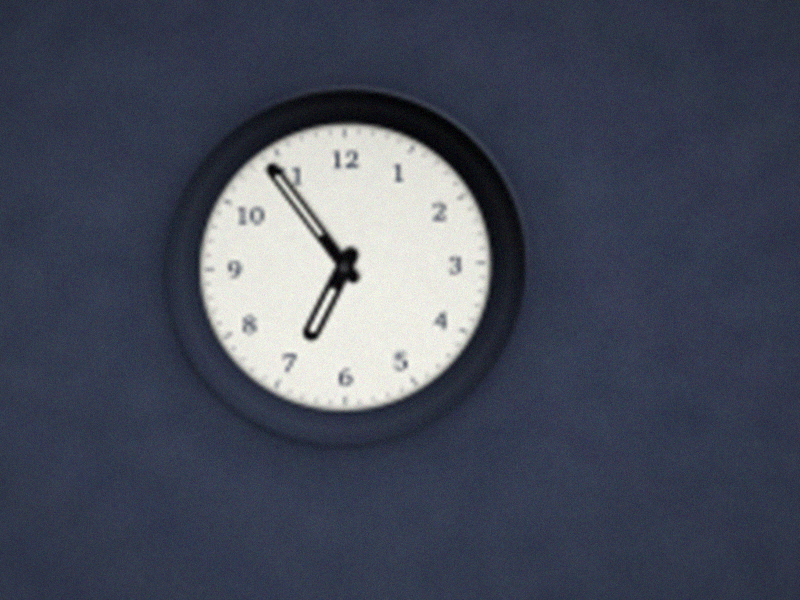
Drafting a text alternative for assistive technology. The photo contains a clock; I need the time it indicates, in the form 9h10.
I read 6h54
